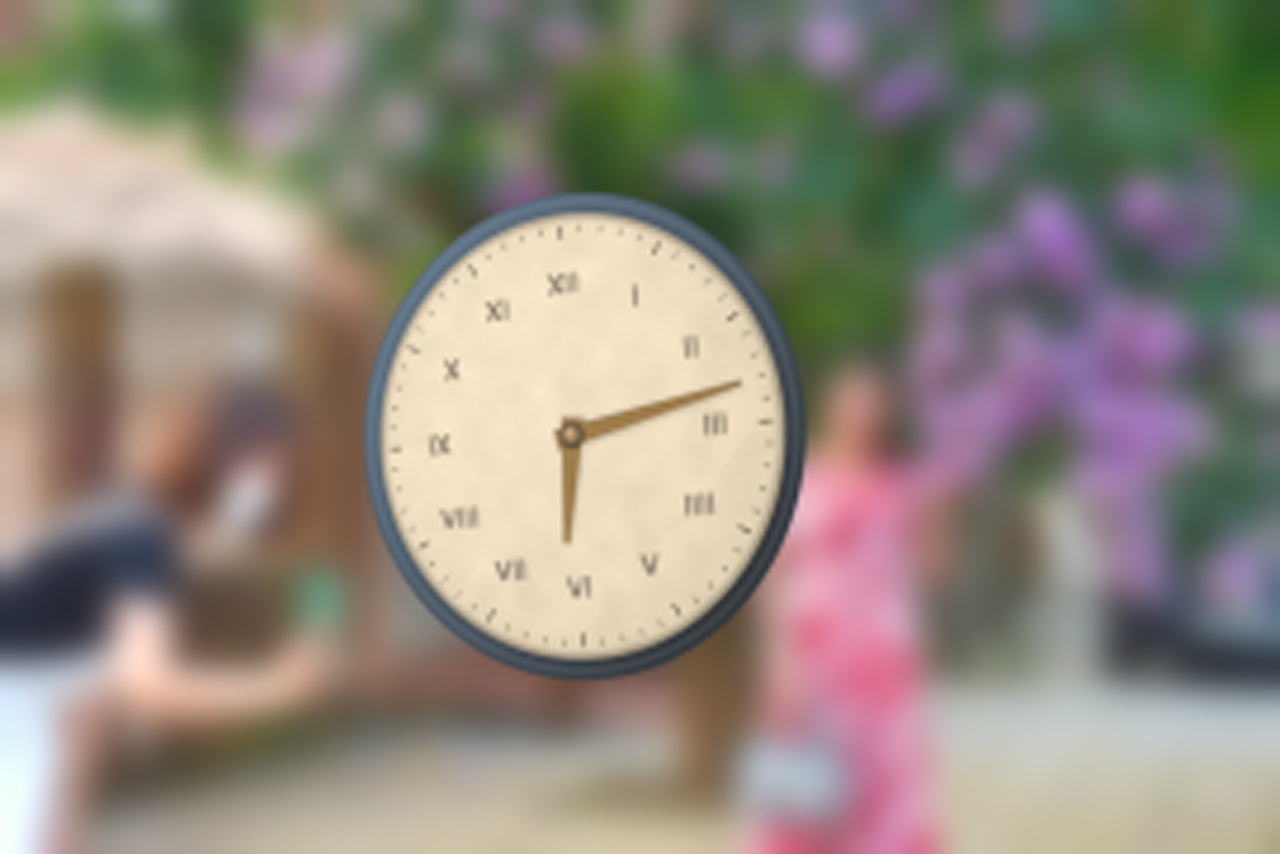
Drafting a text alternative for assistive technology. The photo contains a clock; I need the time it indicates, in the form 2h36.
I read 6h13
